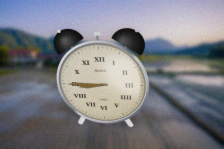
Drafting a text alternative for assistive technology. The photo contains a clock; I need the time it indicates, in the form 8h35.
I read 8h45
